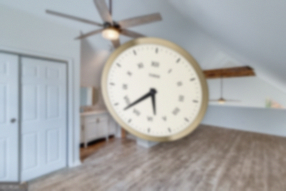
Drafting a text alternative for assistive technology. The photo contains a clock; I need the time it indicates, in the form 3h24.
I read 5h38
